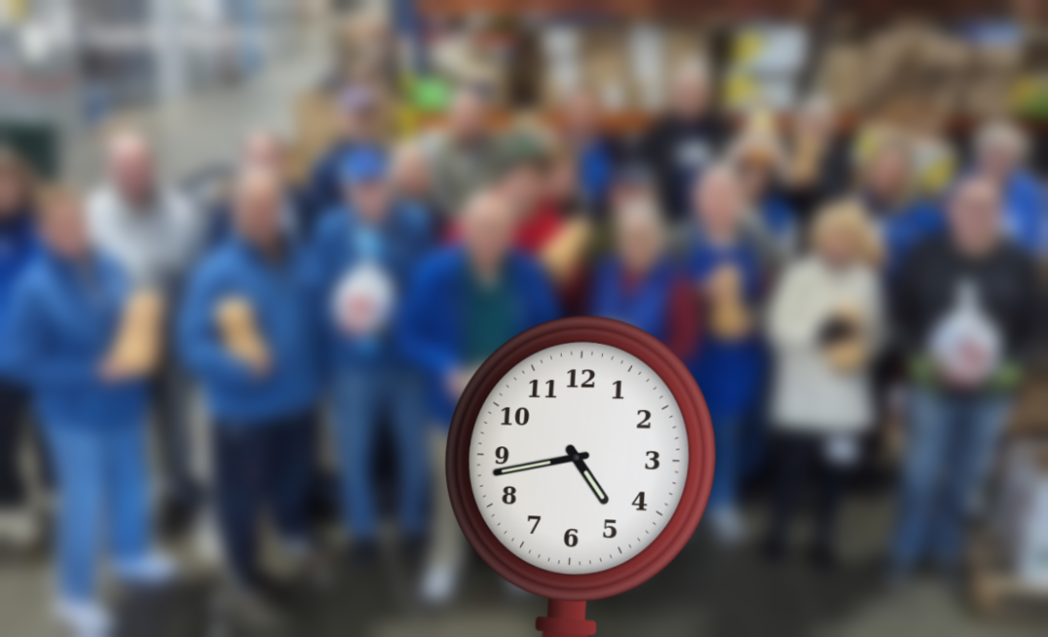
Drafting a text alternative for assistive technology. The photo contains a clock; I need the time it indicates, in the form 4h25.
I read 4h43
